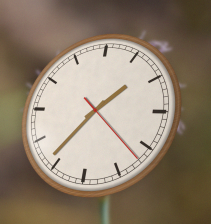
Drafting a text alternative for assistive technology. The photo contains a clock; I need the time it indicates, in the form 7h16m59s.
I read 1h36m22s
